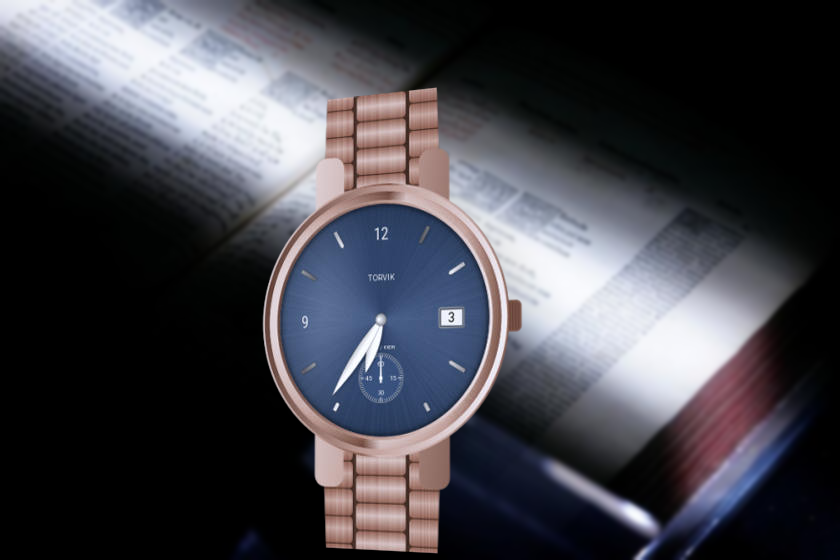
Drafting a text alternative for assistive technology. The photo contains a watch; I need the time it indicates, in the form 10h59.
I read 6h36
